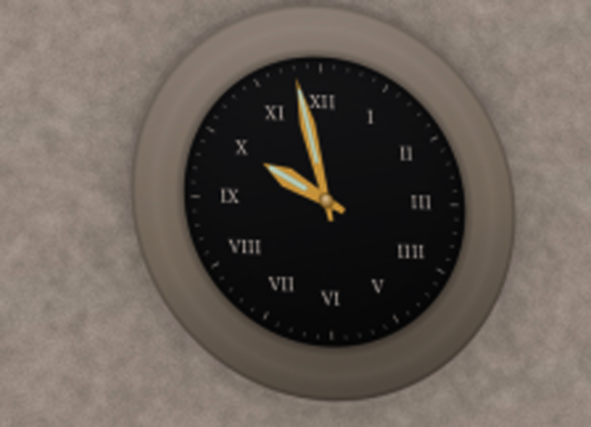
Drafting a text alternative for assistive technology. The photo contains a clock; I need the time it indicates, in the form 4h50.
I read 9h58
